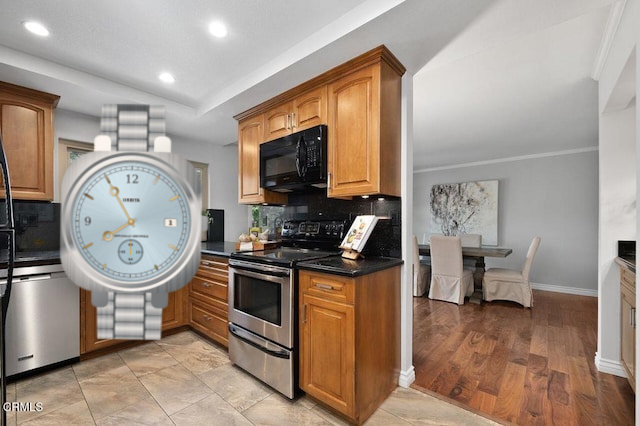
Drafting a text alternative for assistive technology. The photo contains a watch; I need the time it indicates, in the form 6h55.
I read 7h55
